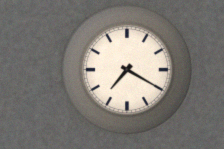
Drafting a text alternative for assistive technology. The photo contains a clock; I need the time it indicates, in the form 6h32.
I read 7h20
